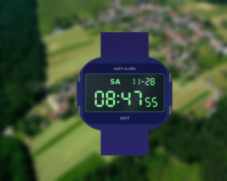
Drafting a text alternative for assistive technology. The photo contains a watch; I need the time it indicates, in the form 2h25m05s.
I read 8h47m55s
